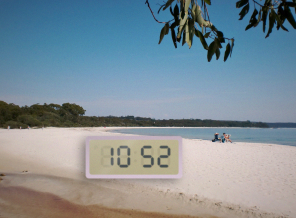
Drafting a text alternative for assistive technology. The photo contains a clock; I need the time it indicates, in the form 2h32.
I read 10h52
